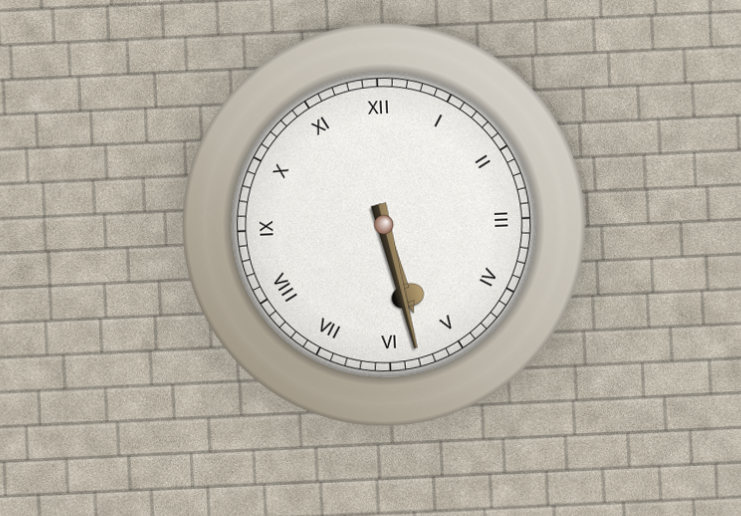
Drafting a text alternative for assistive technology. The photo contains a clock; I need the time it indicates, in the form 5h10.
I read 5h28
